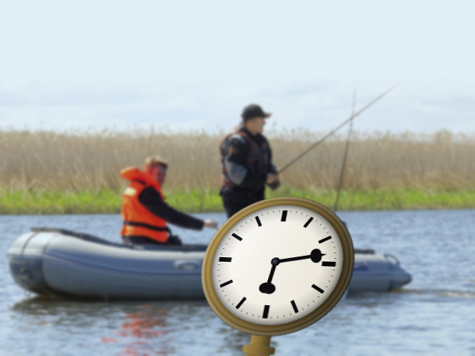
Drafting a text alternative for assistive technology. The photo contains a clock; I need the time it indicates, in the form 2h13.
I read 6h13
